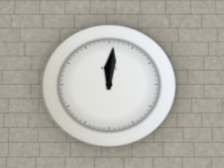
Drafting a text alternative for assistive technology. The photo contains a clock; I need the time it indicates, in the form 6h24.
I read 12h01
